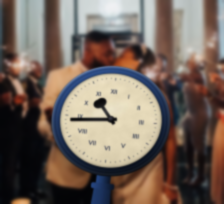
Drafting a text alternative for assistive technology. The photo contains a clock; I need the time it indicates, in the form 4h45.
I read 10h44
